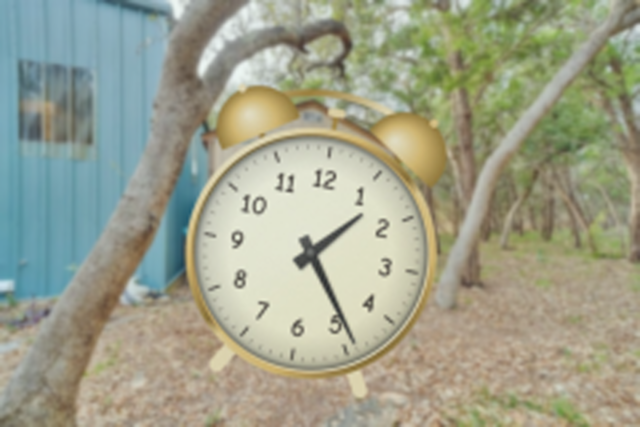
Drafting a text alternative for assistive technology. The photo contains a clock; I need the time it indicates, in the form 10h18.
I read 1h24
